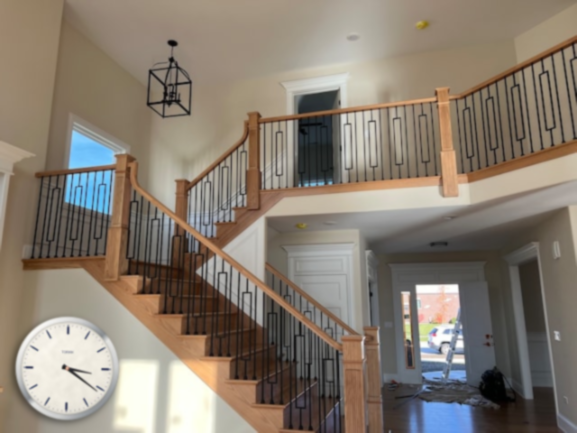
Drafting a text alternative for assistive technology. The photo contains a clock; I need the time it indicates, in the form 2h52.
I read 3h21
